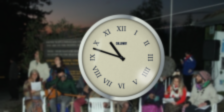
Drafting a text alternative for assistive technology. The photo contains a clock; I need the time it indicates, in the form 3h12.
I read 10h48
